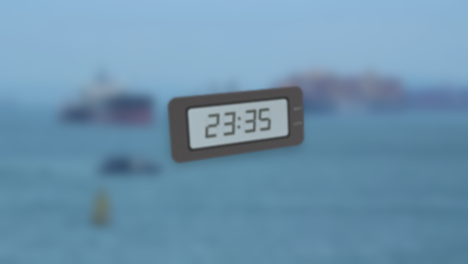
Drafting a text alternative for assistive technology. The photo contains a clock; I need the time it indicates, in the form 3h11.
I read 23h35
